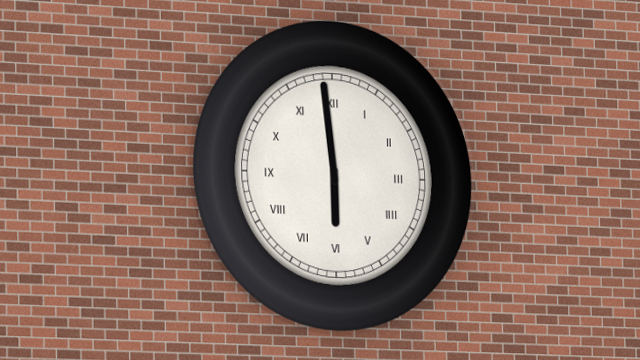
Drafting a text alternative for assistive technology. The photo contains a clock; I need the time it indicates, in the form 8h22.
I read 5h59
